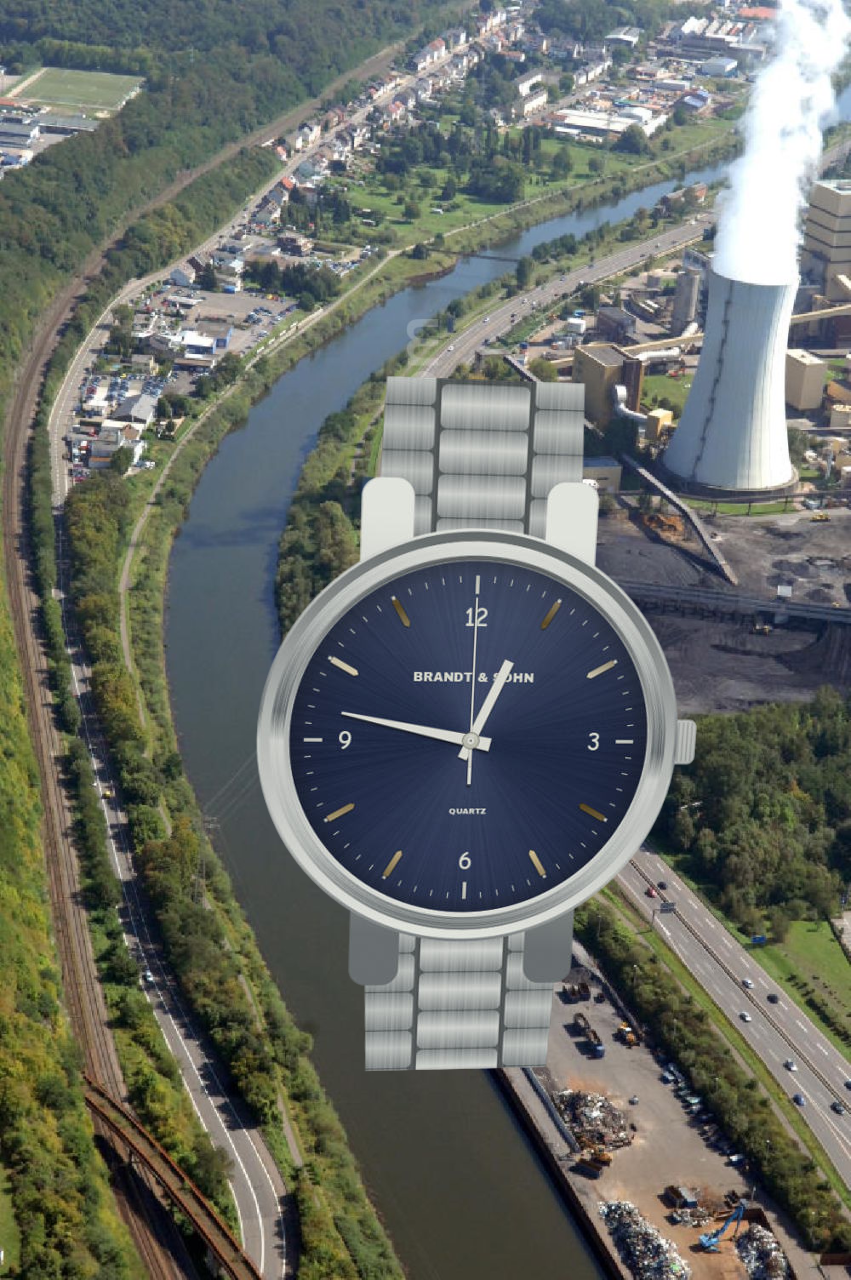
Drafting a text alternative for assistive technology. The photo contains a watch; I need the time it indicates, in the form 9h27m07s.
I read 12h47m00s
